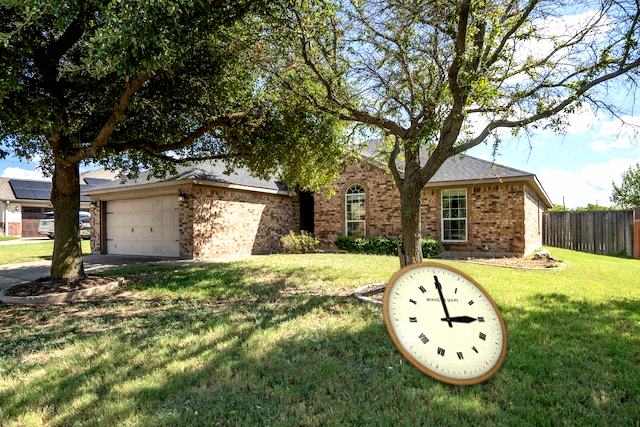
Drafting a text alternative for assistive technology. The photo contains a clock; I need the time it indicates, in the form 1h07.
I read 3h00
